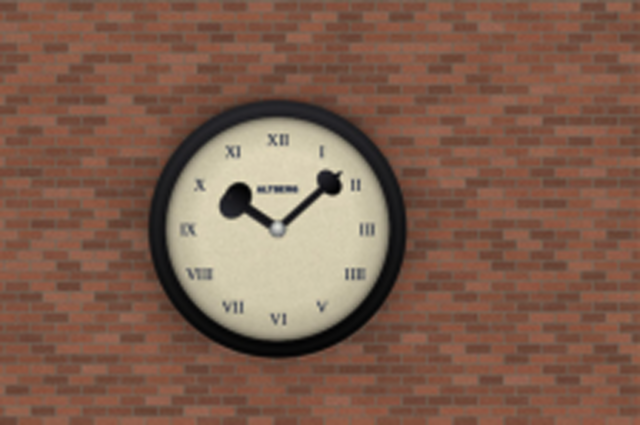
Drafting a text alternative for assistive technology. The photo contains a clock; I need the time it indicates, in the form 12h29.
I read 10h08
